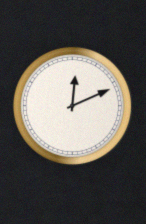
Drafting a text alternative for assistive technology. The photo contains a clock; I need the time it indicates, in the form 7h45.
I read 12h11
